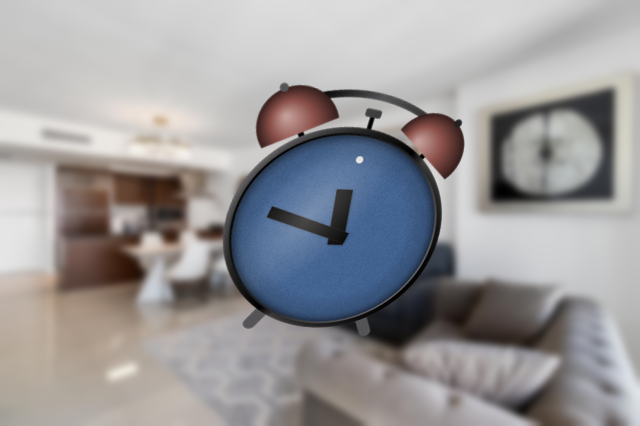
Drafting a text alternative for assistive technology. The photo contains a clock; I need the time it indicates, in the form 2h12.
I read 11h47
